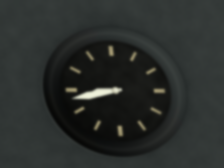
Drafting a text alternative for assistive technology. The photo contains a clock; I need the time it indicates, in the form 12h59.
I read 8h43
